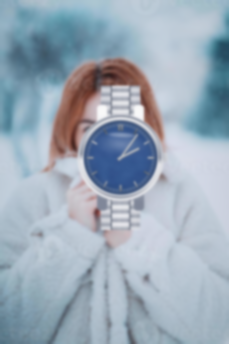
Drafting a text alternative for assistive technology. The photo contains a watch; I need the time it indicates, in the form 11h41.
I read 2h06
